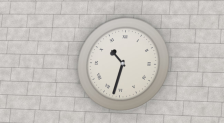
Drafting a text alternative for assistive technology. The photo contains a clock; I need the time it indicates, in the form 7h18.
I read 10h32
